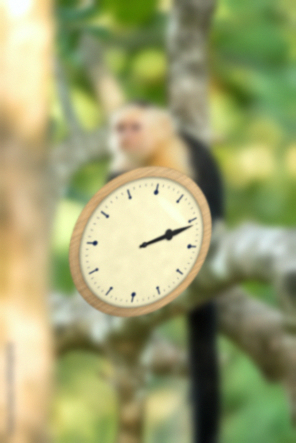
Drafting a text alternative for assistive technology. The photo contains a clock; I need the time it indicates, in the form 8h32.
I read 2h11
